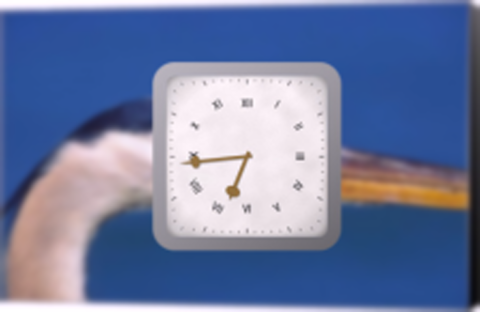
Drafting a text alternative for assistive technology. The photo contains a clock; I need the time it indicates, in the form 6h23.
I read 6h44
